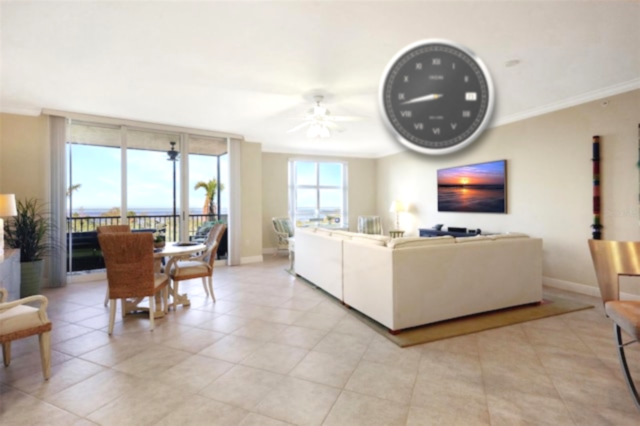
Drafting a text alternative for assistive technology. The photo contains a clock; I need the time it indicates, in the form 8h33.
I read 8h43
